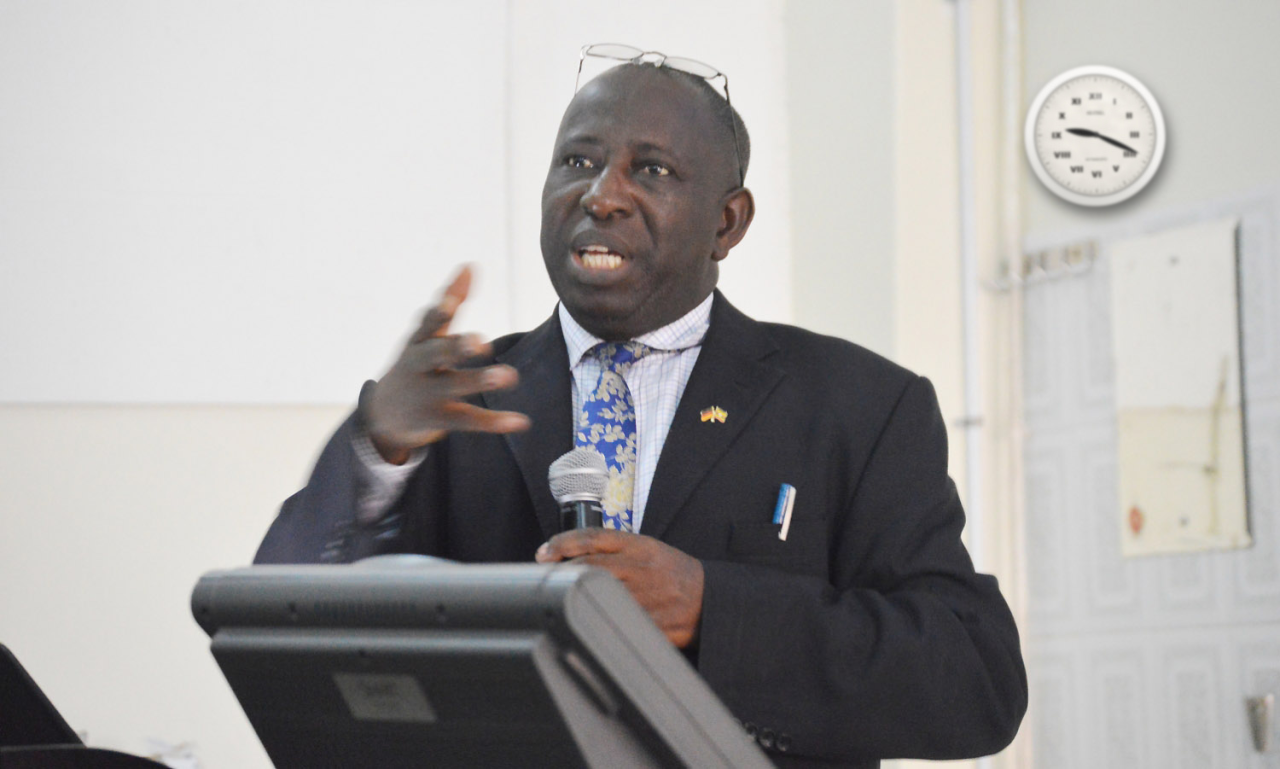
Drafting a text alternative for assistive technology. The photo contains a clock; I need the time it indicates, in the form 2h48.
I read 9h19
